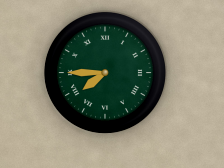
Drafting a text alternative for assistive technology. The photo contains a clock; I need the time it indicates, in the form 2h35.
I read 7h45
